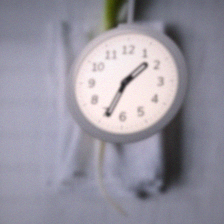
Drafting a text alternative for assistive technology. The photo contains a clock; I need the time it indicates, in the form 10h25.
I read 1h34
